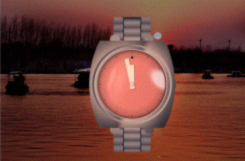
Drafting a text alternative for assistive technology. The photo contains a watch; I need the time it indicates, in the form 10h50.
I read 11h58
